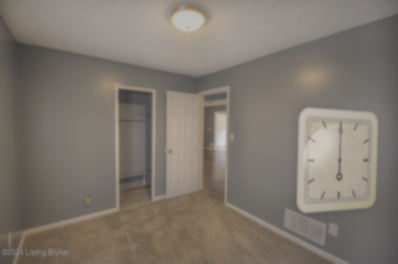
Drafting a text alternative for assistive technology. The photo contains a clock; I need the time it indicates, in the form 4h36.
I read 6h00
